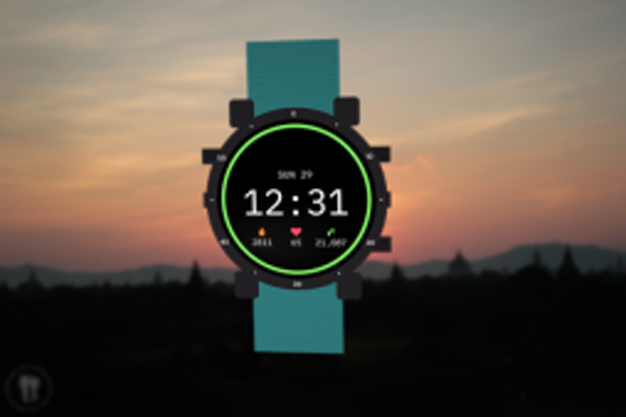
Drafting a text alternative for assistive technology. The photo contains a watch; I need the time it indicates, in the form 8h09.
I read 12h31
